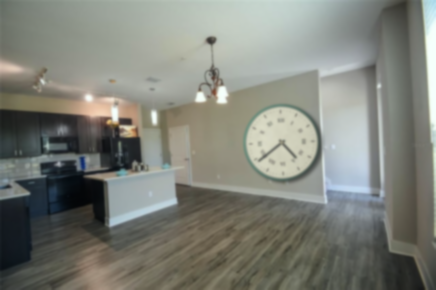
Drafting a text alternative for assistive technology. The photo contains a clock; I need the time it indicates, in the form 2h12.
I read 4h39
